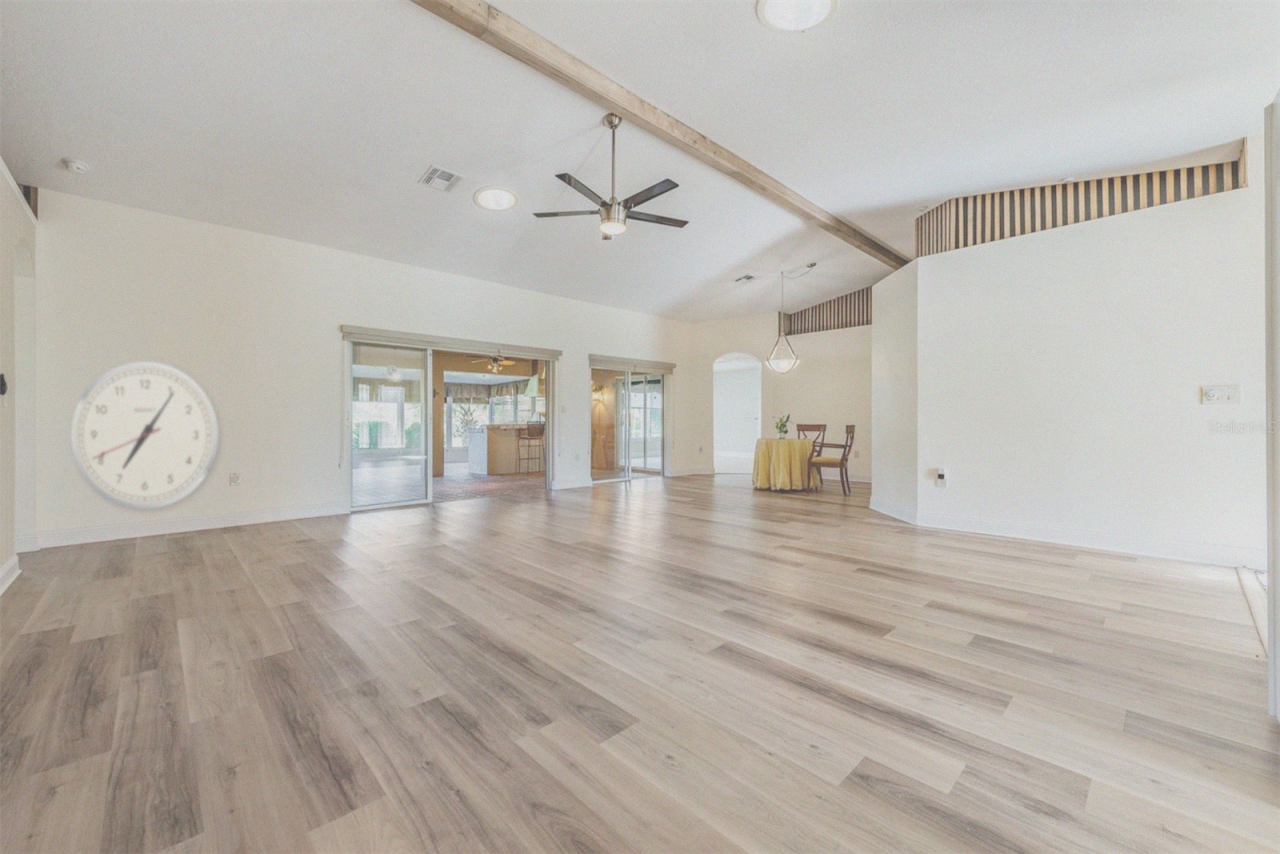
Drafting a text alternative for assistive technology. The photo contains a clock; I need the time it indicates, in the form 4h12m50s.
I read 7h05m41s
